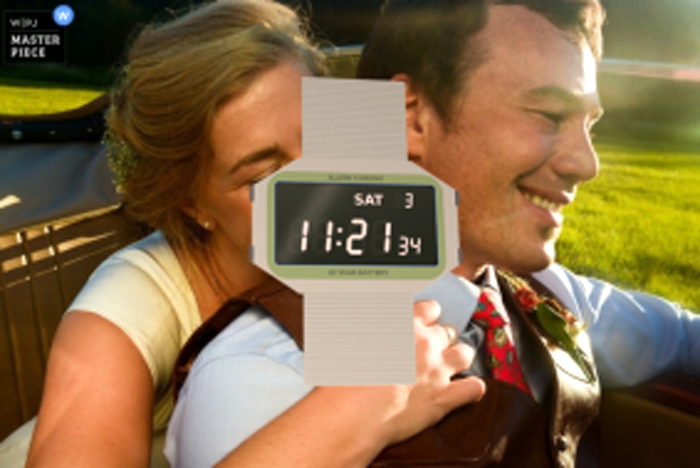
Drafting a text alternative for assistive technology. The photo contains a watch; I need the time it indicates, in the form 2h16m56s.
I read 11h21m34s
